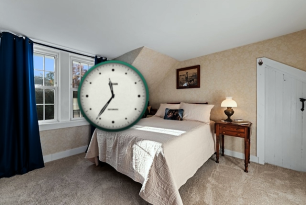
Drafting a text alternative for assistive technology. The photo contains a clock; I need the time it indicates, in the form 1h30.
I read 11h36
